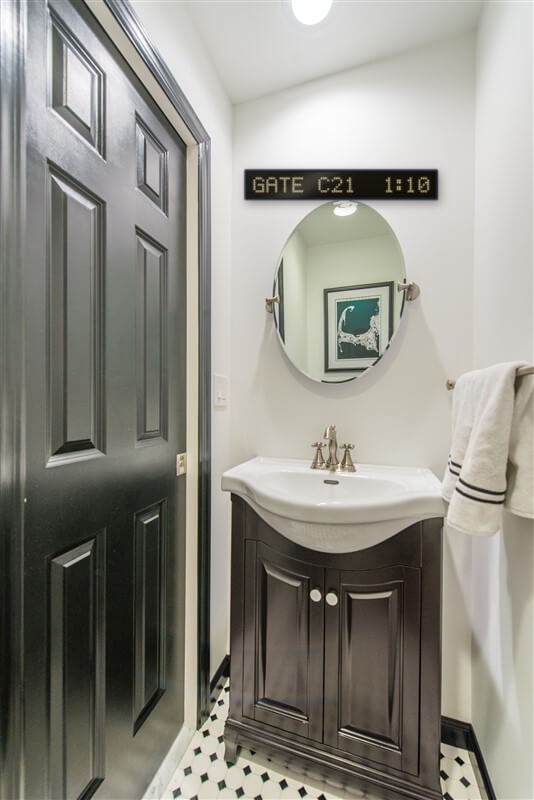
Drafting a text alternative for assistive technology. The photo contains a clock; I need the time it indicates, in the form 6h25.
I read 1h10
